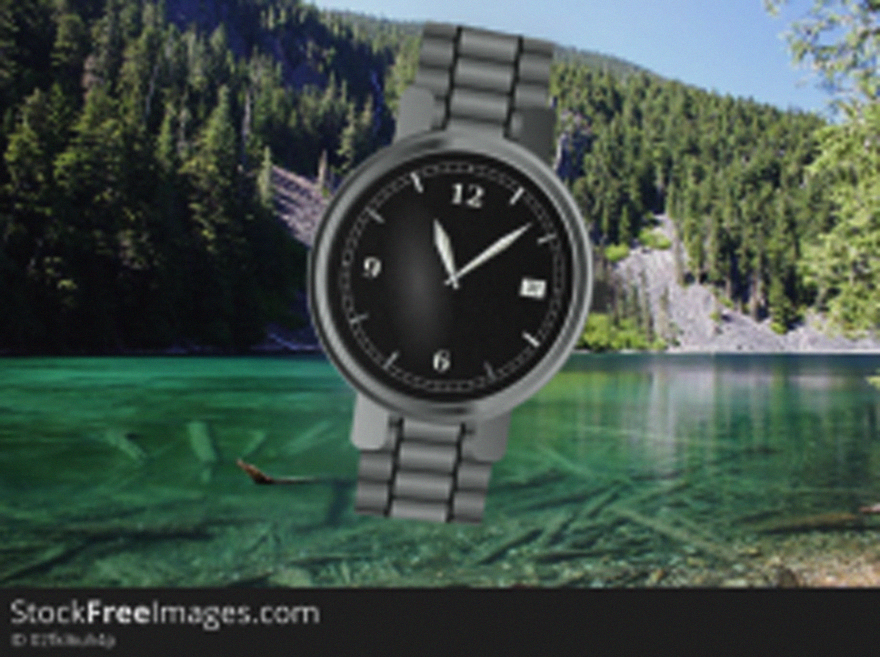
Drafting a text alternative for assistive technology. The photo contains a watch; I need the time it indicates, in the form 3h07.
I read 11h08
